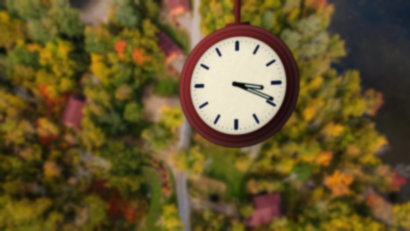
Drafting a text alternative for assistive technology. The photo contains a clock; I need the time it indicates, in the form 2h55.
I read 3h19
